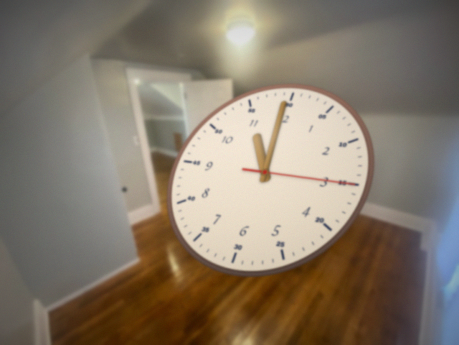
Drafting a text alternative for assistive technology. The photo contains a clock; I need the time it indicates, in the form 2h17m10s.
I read 10h59m15s
